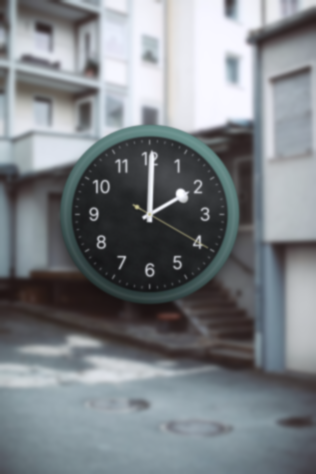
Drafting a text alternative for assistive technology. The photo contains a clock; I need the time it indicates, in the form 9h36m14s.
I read 2h00m20s
